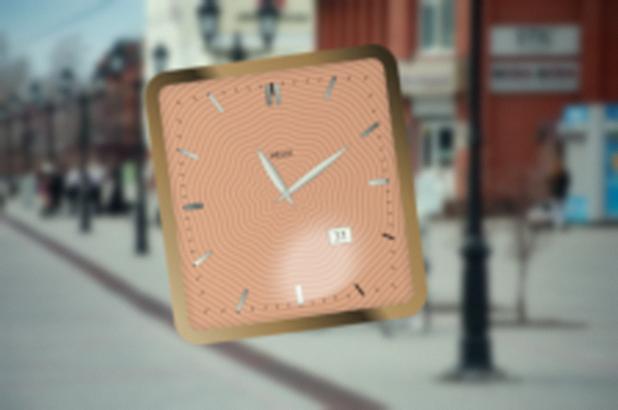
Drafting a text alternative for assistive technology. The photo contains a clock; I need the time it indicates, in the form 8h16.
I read 11h10
